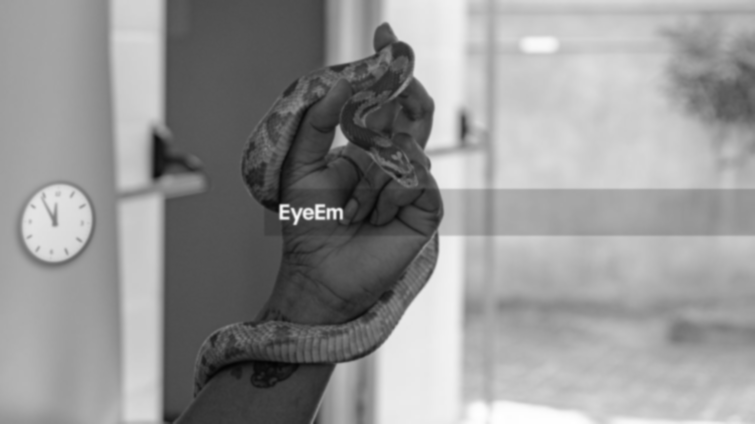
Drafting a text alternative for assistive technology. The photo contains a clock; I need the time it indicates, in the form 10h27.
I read 11h54
